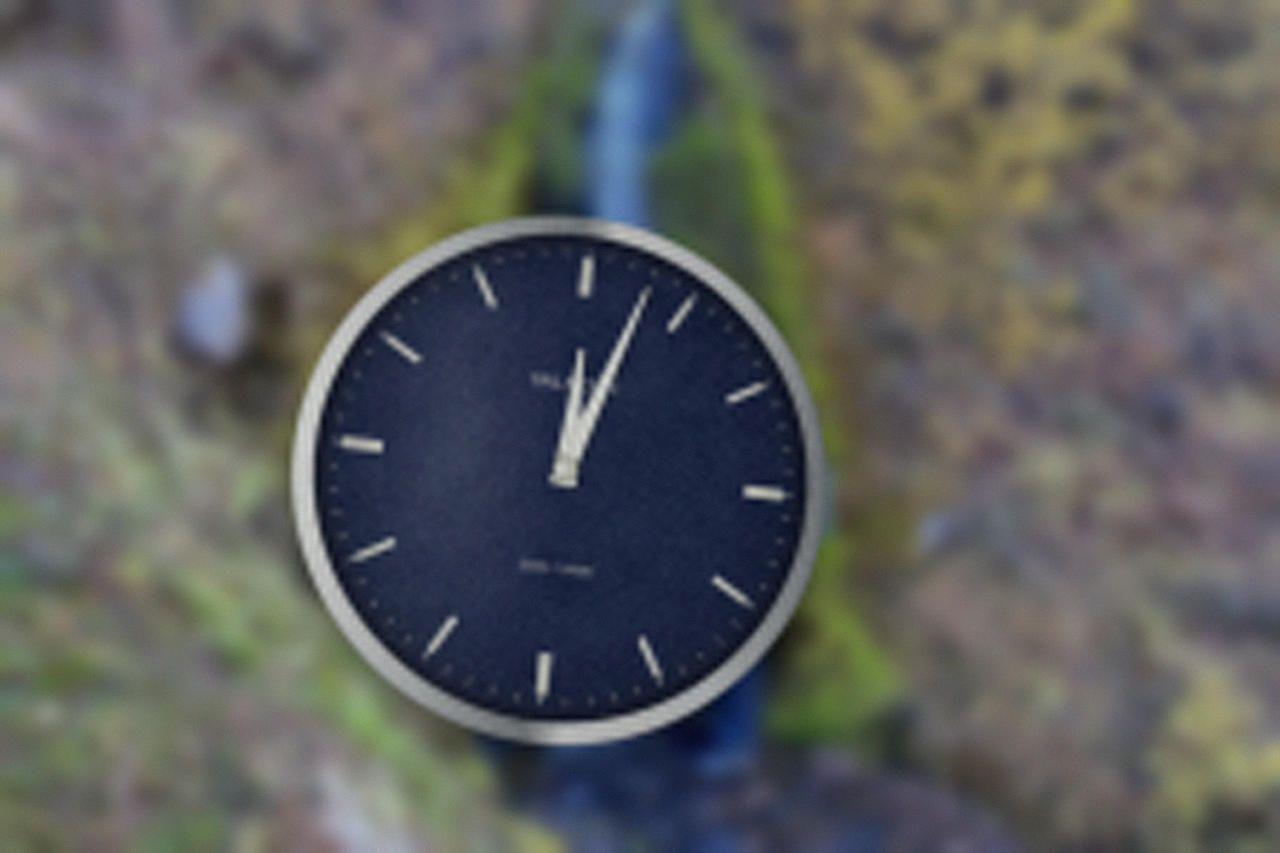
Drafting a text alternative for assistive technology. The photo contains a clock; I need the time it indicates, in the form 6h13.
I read 12h03
